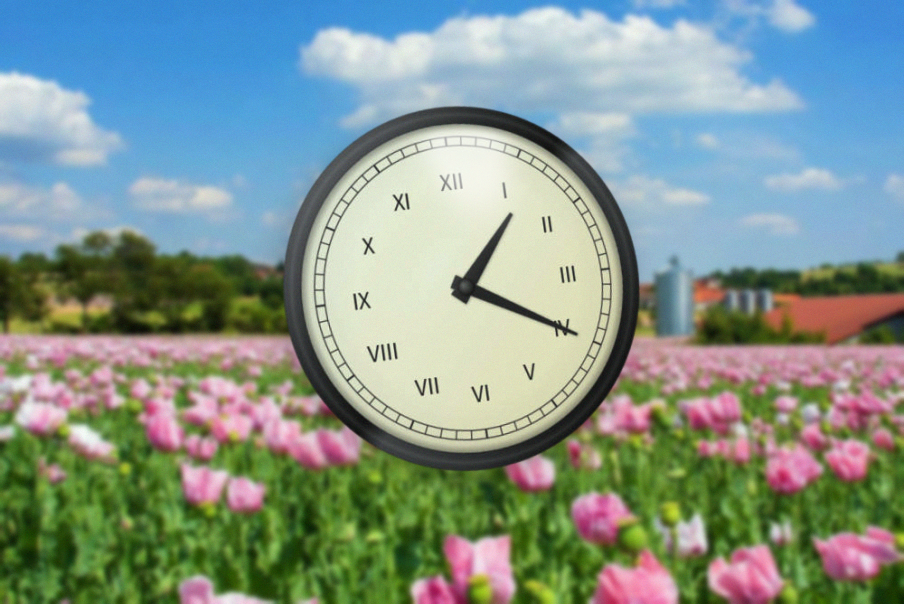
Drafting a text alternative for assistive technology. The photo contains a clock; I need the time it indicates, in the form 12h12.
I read 1h20
